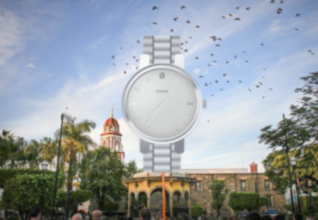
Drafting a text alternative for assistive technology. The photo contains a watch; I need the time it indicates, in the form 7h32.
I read 7h36
